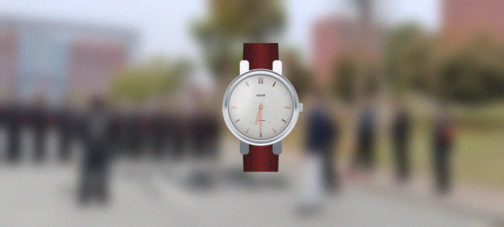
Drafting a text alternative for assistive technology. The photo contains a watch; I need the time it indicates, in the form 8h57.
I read 6h30
